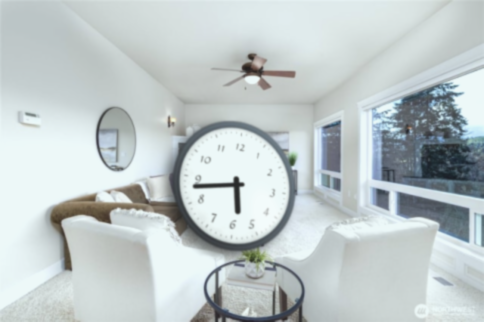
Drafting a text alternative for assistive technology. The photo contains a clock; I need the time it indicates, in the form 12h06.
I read 5h43
